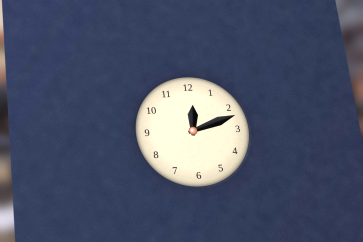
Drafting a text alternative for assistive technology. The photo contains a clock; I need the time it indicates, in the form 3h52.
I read 12h12
